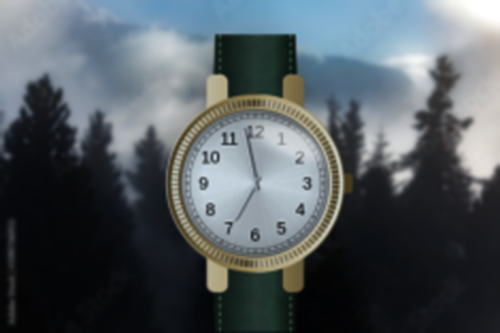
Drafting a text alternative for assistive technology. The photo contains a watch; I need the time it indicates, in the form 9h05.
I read 6h58
